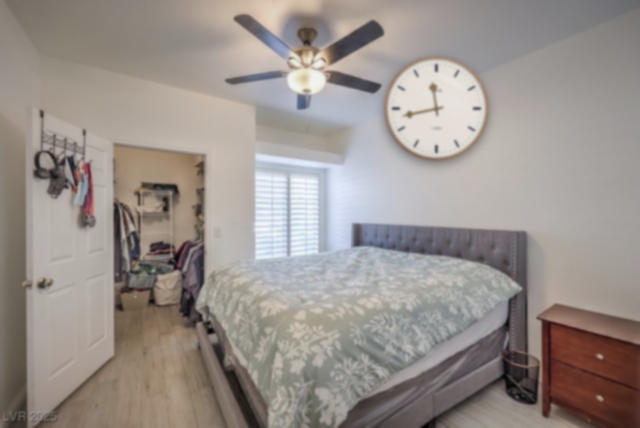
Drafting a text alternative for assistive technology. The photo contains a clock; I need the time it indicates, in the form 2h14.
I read 11h43
